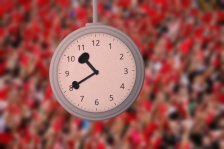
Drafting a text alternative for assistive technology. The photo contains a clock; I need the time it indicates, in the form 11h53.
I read 10h40
